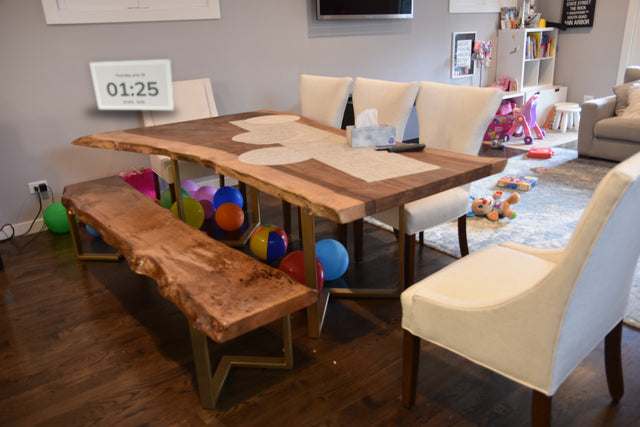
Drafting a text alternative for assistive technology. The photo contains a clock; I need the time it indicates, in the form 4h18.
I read 1h25
